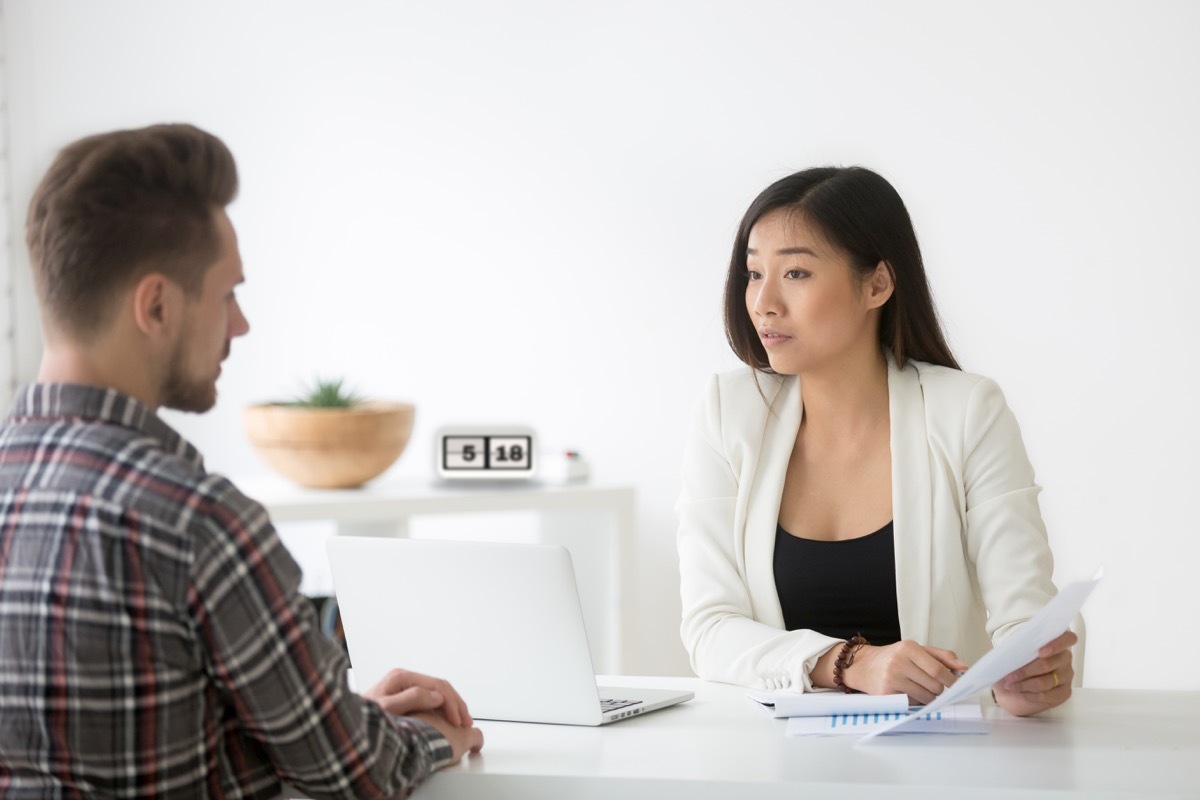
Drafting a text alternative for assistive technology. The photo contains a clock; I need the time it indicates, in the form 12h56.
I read 5h18
